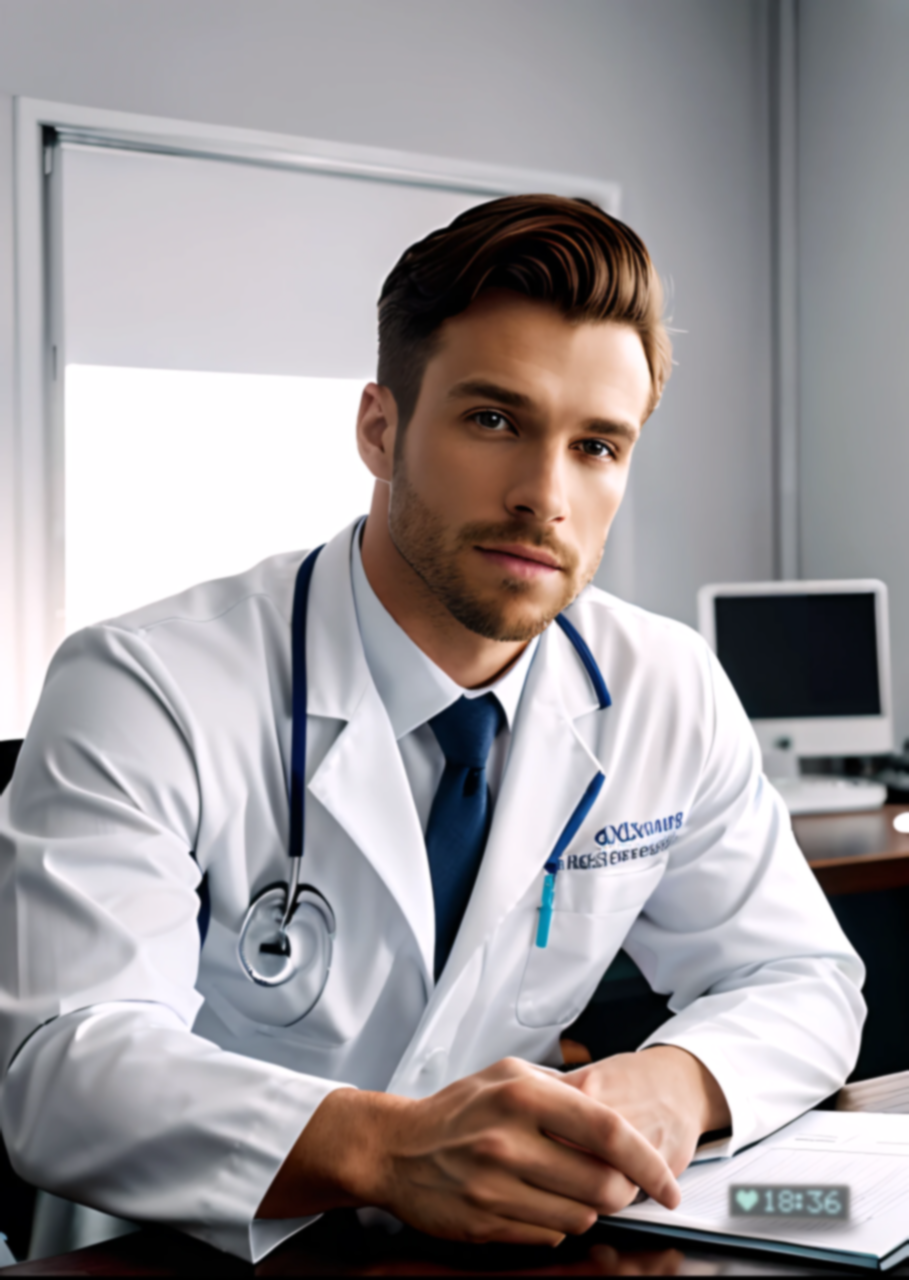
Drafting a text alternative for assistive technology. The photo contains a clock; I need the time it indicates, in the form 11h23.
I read 18h36
